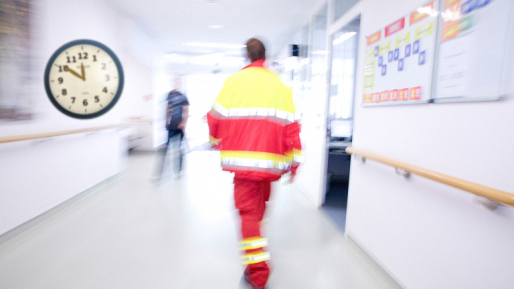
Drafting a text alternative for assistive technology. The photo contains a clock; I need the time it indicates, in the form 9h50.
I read 11h51
